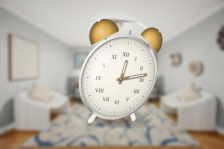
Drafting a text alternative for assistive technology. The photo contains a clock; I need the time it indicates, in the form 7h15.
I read 12h13
